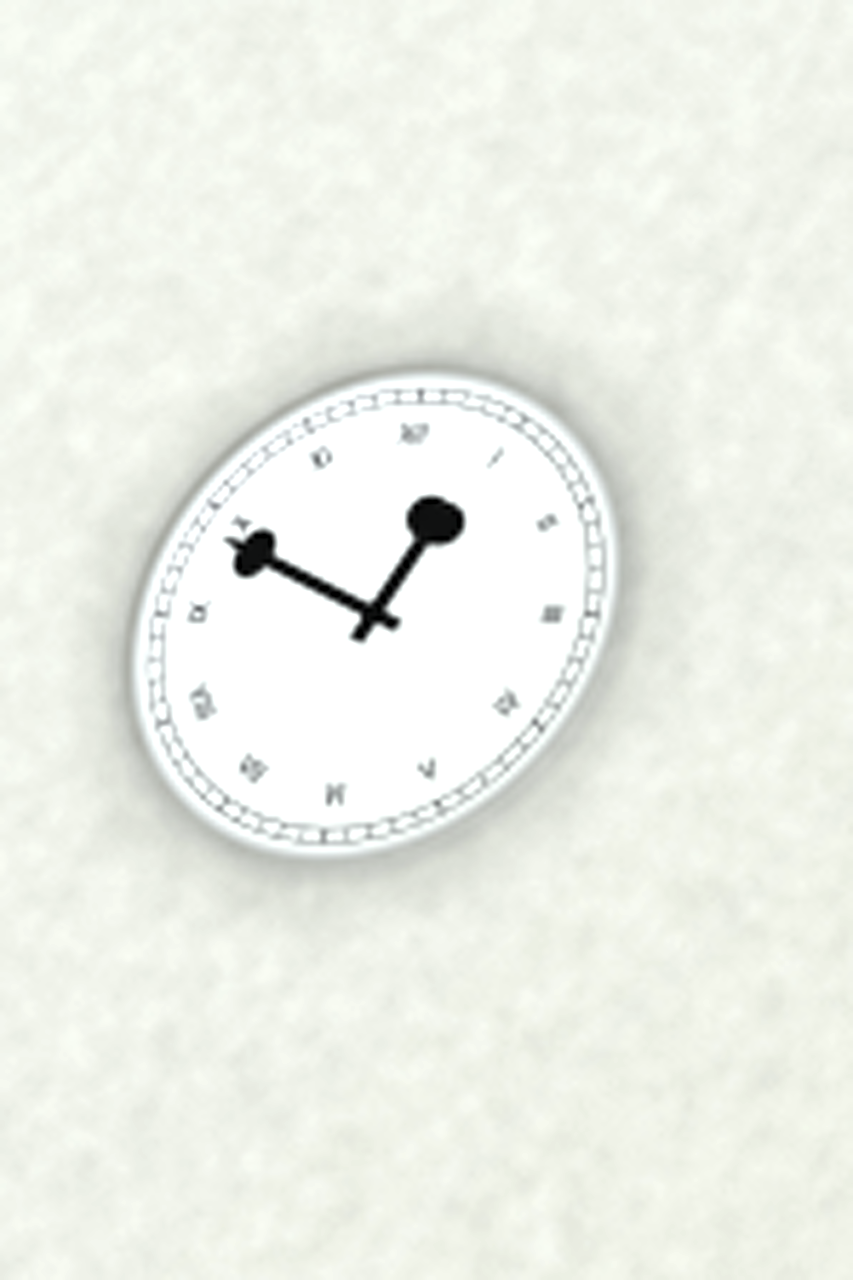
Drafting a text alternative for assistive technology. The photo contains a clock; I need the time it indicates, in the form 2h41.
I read 12h49
